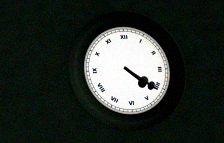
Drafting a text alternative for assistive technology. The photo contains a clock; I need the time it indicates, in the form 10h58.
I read 4h21
